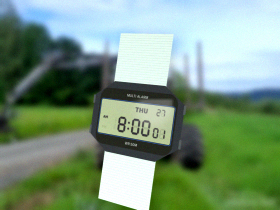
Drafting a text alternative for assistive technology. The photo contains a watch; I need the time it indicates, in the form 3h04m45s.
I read 8h00m01s
